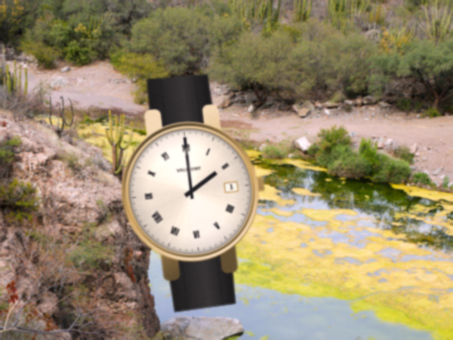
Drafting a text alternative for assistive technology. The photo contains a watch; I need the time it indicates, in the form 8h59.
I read 2h00
